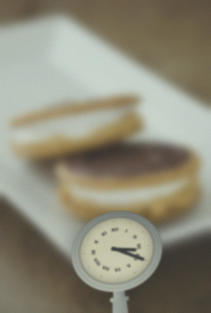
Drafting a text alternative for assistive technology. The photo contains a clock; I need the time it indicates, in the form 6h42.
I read 3h20
